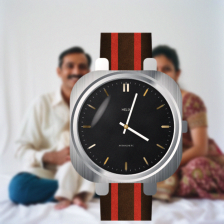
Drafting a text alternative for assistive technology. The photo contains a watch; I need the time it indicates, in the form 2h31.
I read 4h03
